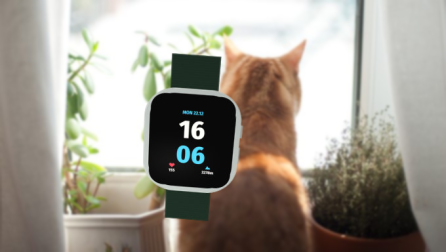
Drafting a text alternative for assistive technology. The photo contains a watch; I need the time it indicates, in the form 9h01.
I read 16h06
